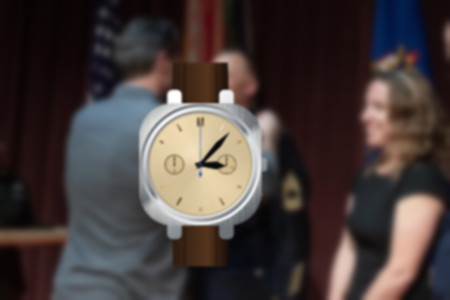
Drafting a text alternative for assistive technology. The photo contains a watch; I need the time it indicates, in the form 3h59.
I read 3h07
